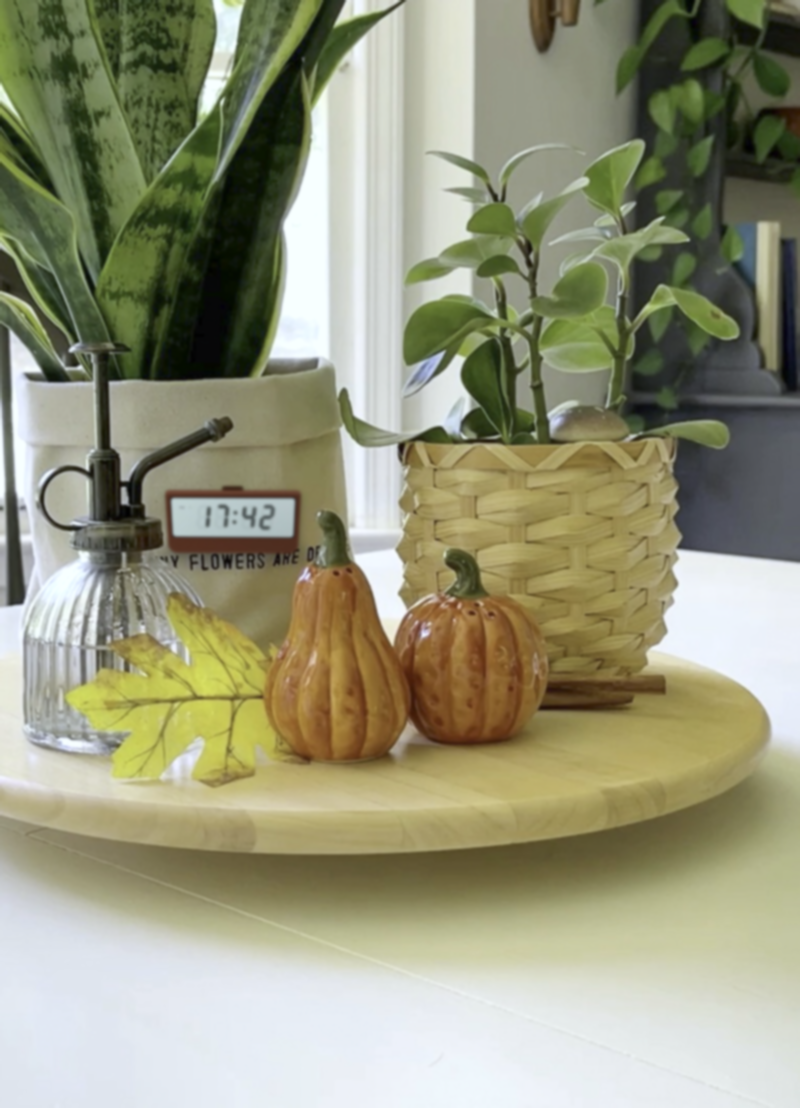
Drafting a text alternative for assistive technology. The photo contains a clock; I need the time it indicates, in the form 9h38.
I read 17h42
